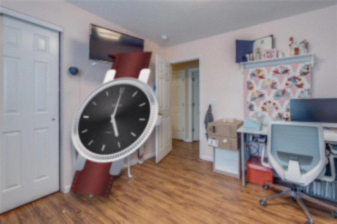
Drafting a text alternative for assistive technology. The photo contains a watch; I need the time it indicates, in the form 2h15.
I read 5h00
